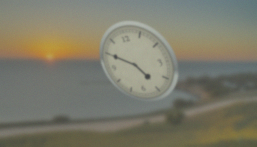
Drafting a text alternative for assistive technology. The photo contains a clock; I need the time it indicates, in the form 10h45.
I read 4h50
